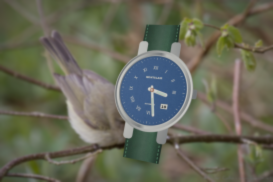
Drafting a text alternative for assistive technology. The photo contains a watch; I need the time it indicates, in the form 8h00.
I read 3h28
